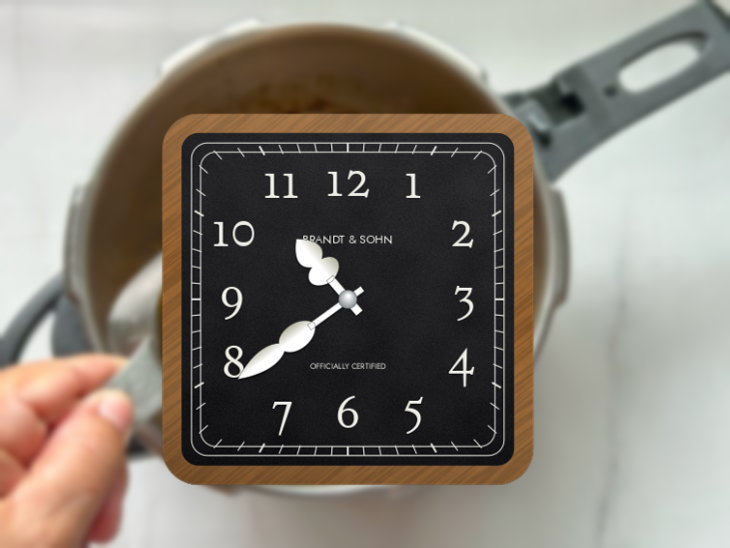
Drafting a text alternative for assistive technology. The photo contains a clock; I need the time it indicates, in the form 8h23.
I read 10h39
